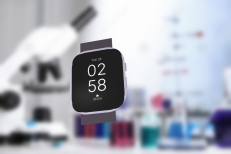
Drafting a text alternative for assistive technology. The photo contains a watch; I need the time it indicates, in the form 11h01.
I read 2h58
